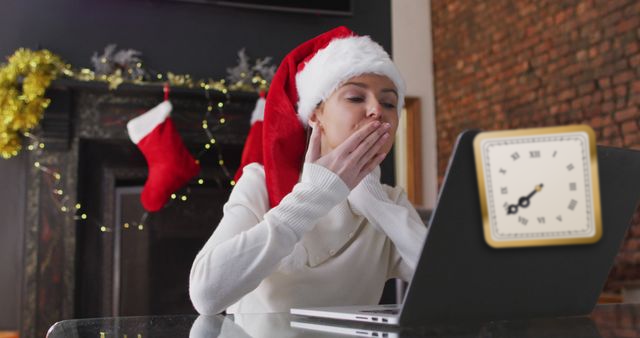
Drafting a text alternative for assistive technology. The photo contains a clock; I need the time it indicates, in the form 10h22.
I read 7h39
